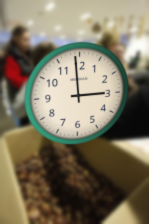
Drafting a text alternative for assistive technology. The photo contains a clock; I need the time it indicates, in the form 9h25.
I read 2h59
